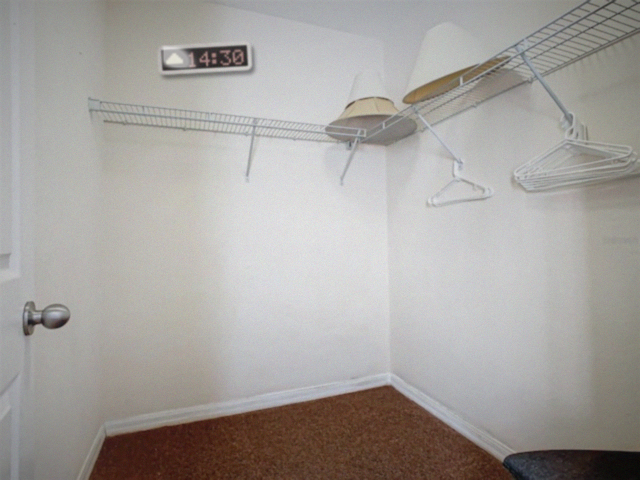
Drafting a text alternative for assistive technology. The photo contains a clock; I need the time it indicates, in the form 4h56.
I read 14h30
